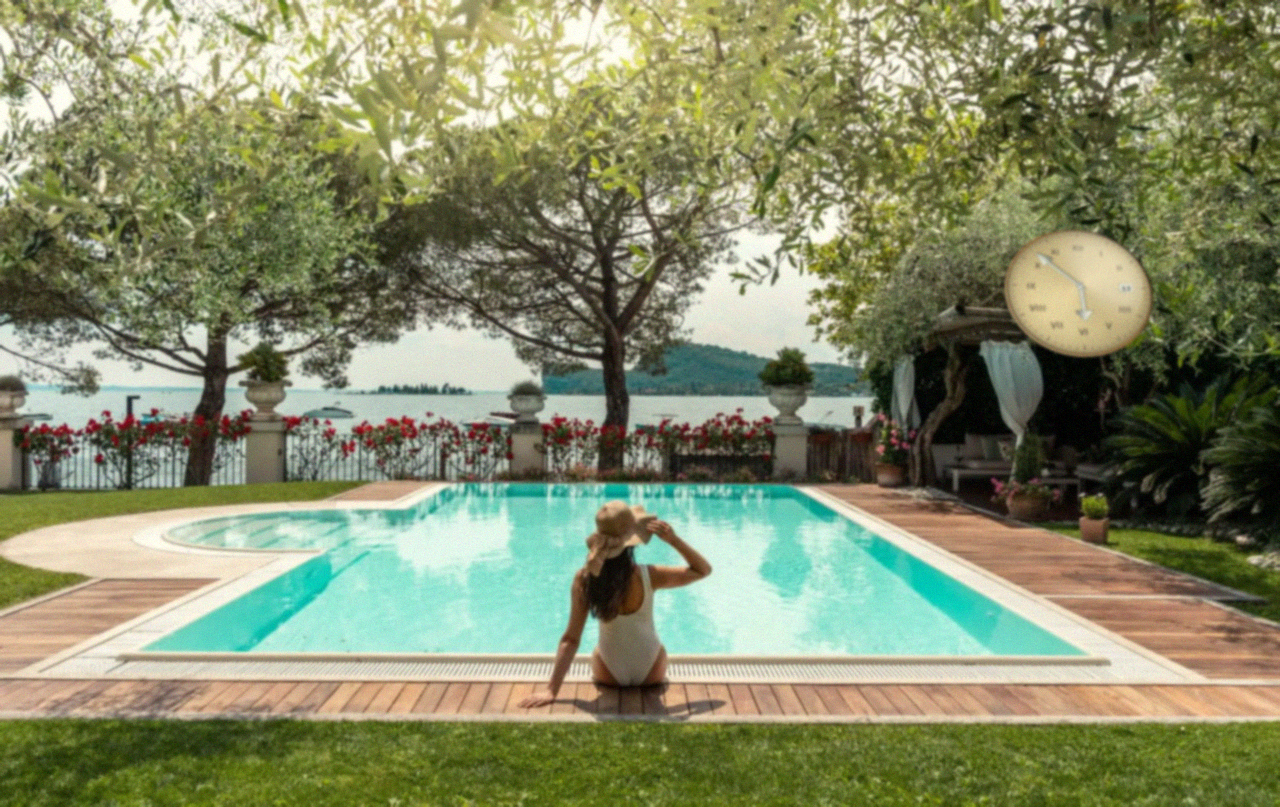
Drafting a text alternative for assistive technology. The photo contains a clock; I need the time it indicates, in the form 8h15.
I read 5h52
